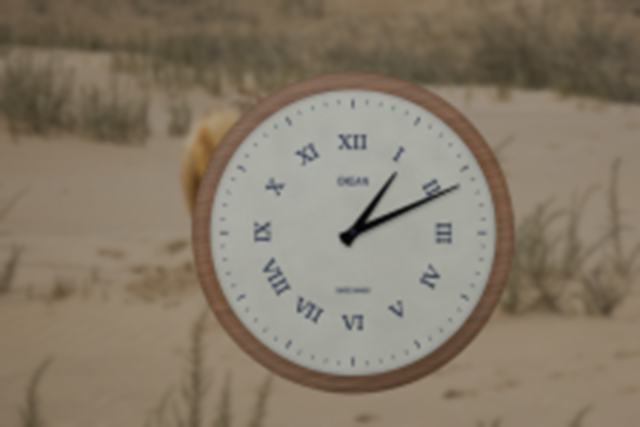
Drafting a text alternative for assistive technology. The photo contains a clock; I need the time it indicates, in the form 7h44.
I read 1h11
